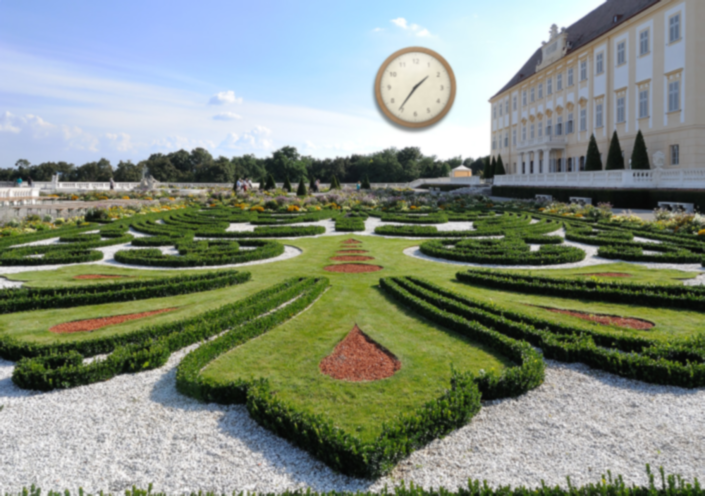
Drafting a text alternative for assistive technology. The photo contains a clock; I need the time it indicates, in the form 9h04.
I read 1h36
